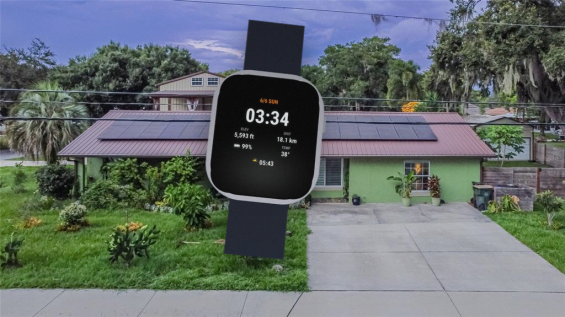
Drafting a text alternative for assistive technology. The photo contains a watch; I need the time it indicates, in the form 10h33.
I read 3h34
